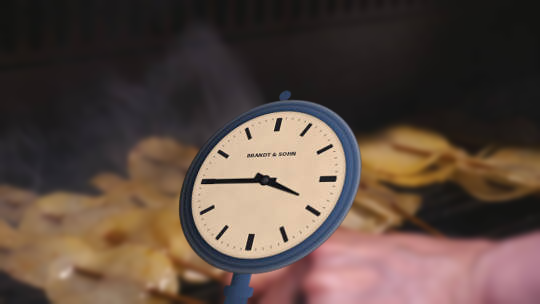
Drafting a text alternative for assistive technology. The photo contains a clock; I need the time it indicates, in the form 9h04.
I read 3h45
